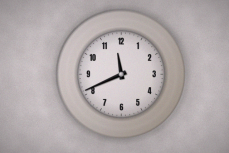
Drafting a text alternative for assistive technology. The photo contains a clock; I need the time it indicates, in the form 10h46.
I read 11h41
